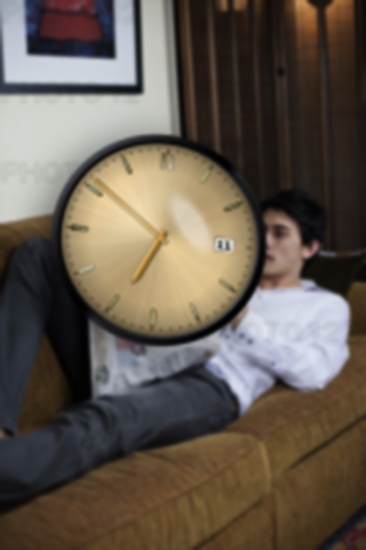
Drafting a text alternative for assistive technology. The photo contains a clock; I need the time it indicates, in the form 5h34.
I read 6h51
